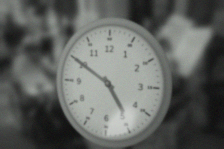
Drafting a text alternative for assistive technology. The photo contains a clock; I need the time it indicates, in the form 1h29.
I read 4h50
